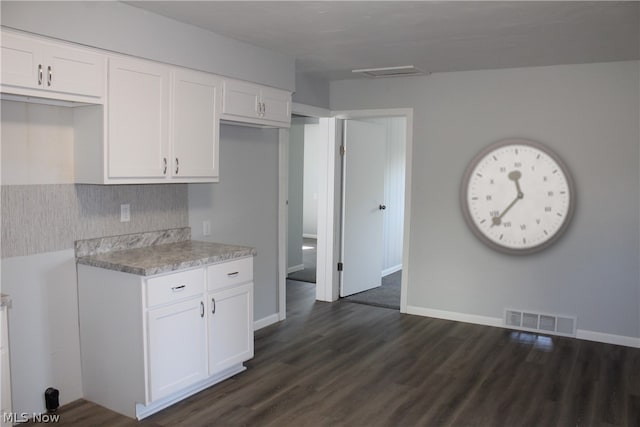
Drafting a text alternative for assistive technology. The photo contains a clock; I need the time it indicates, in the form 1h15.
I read 11h38
